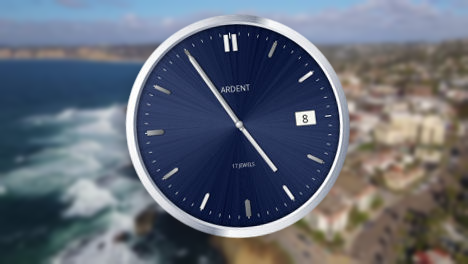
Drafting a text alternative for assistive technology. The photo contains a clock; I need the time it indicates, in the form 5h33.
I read 4h55
